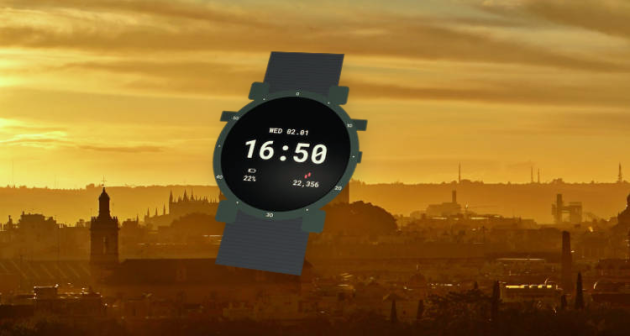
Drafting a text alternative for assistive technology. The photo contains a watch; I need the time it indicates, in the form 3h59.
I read 16h50
